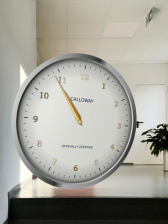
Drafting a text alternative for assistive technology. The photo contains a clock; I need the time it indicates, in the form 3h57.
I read 10h54
